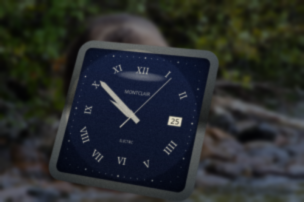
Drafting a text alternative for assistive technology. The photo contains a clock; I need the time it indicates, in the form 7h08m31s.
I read 9h51m06s
